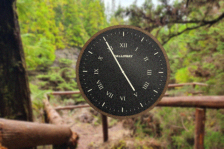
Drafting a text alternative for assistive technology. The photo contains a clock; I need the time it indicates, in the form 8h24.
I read 4h55
